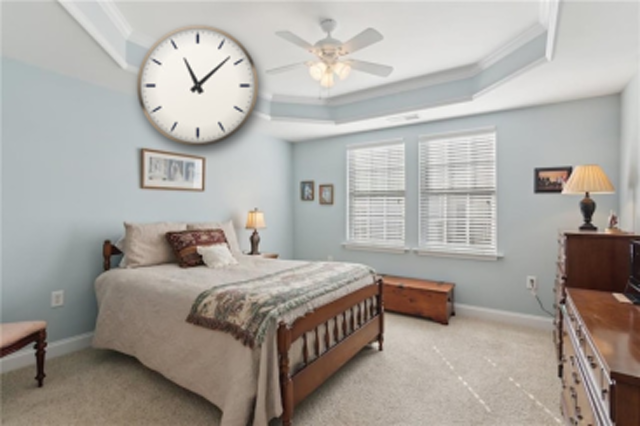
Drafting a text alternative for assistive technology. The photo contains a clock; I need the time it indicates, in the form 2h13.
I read 11h08
